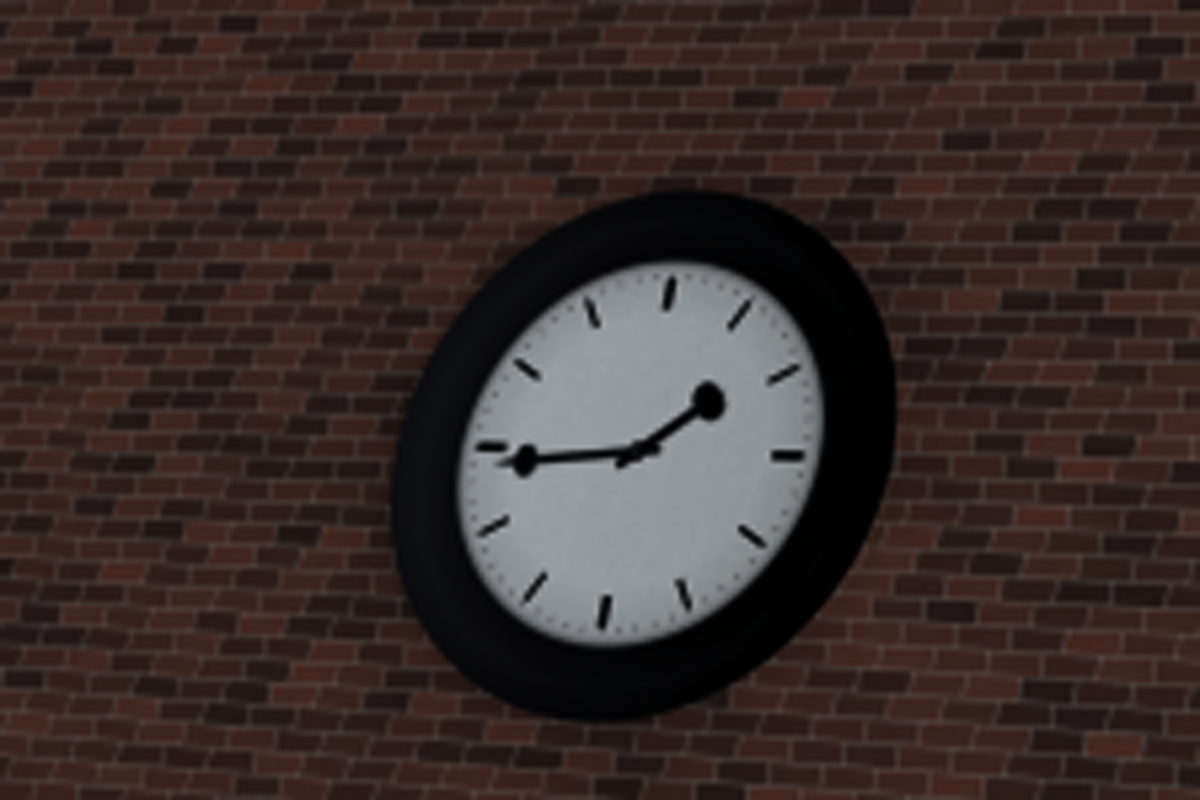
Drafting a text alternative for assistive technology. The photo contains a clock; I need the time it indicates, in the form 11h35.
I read 1h44
